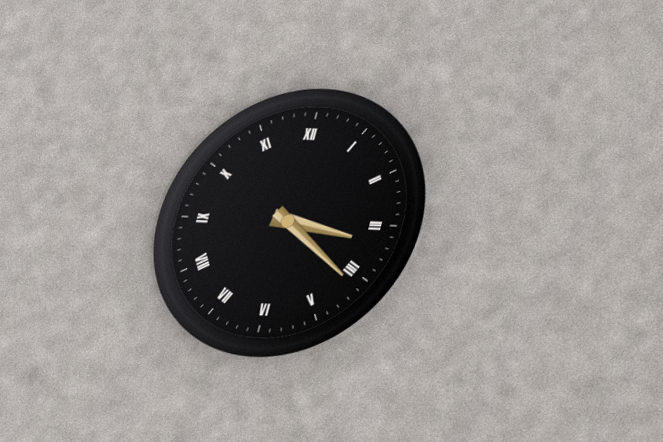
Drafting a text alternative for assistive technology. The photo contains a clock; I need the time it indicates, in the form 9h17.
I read 3h21
